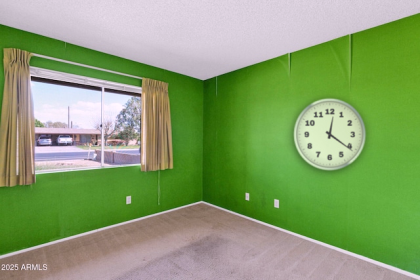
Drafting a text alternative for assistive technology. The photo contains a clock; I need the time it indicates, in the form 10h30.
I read 12h21
